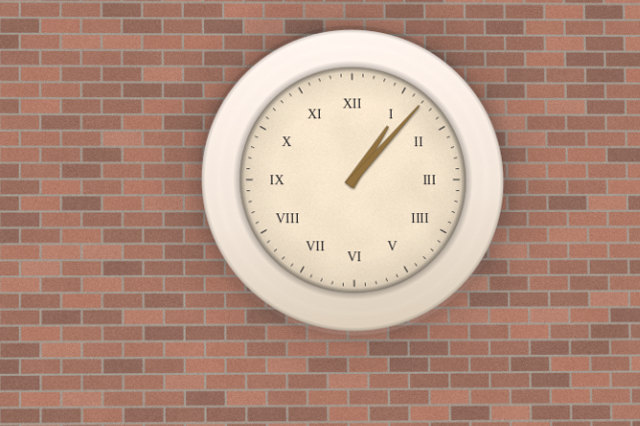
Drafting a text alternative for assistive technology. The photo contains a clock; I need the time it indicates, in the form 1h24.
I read 1h07
